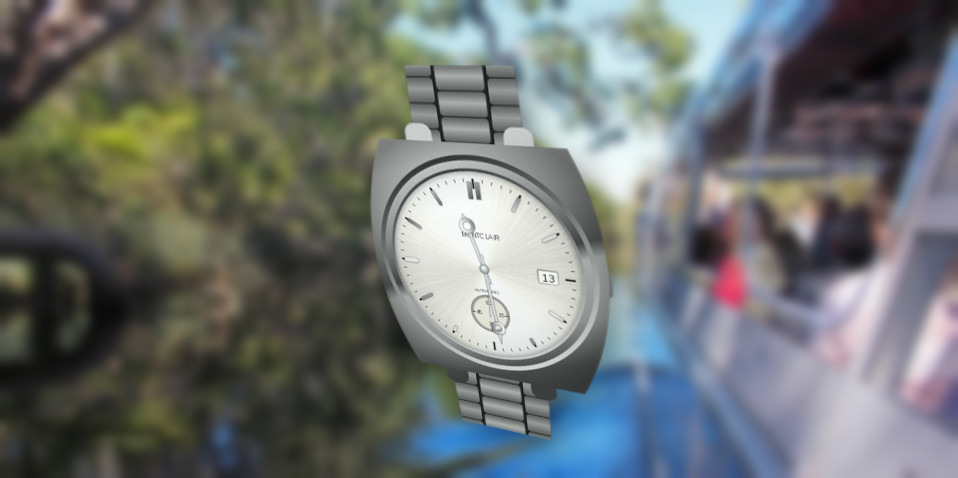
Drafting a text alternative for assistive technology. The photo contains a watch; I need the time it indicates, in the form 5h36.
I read 11h29
